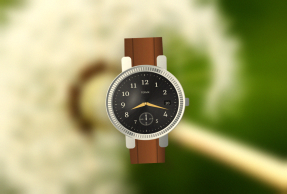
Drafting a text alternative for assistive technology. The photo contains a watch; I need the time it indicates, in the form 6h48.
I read 8h18
